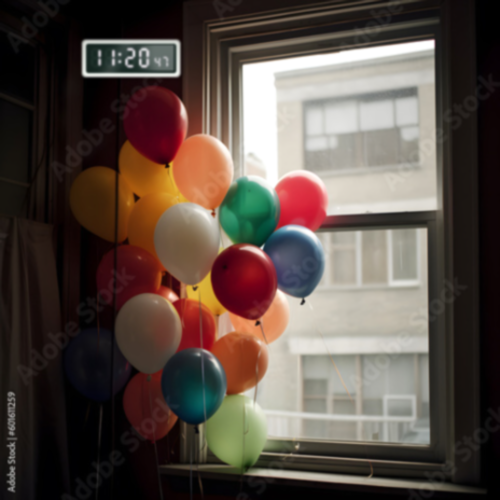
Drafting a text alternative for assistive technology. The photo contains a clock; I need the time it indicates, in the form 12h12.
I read 11h20
